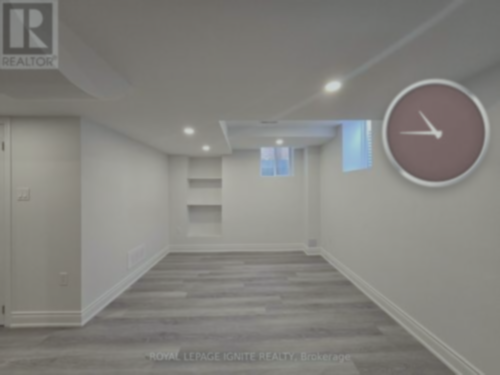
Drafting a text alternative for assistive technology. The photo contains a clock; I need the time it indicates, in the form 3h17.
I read 10h45
